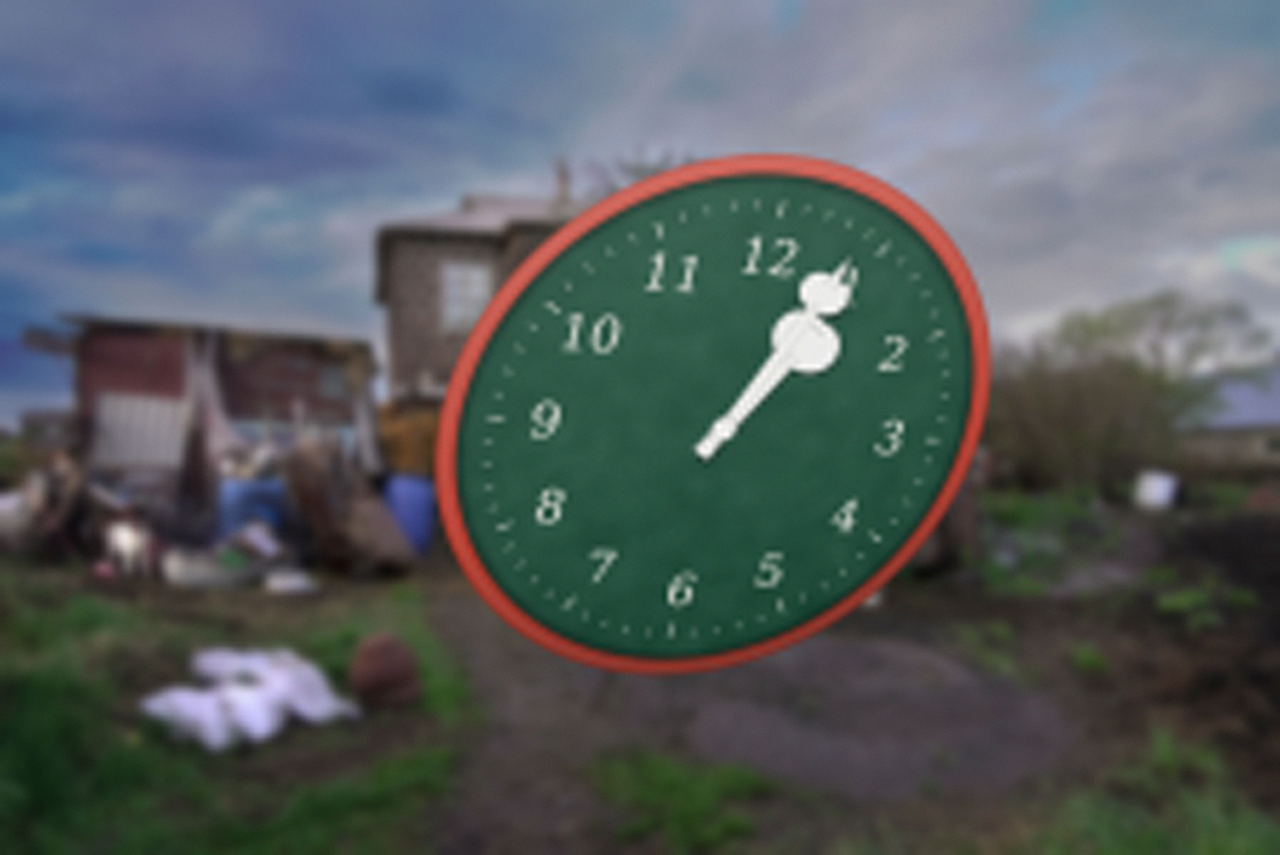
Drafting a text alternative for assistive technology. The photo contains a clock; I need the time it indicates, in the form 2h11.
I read 1h04
